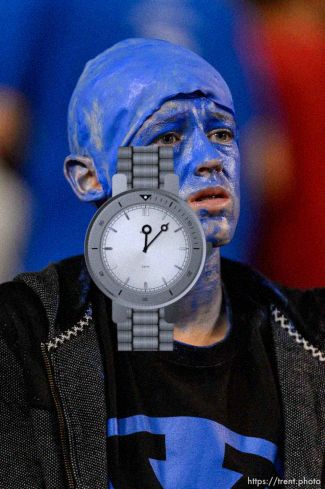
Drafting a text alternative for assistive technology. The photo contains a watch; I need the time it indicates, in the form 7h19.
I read 12h07
